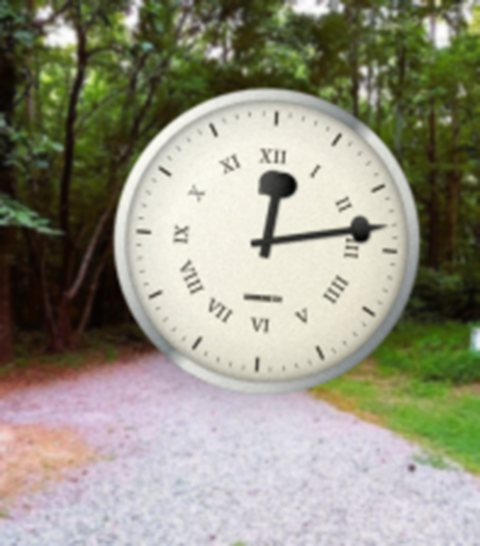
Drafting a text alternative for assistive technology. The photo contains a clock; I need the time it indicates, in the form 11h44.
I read 12h13
